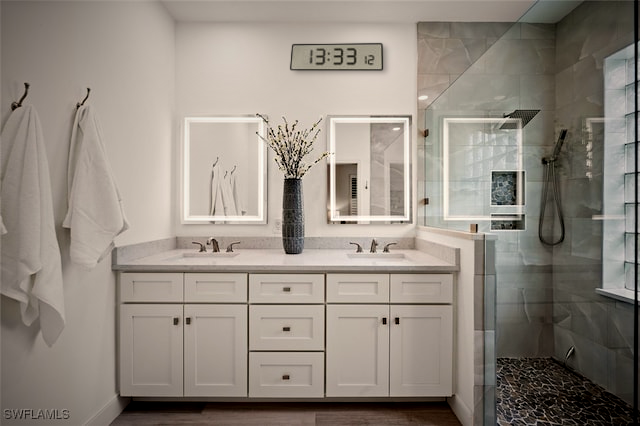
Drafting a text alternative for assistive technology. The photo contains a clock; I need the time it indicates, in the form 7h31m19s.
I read 13h33m12s
